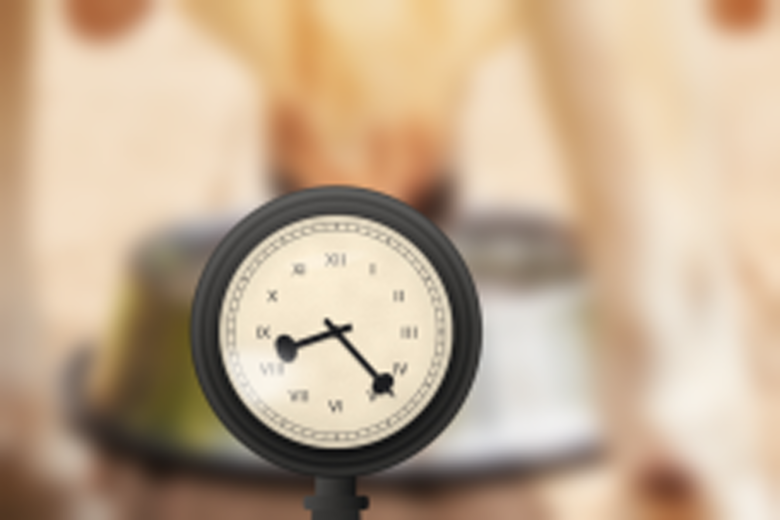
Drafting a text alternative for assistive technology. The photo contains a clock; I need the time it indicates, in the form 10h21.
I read 8h23
